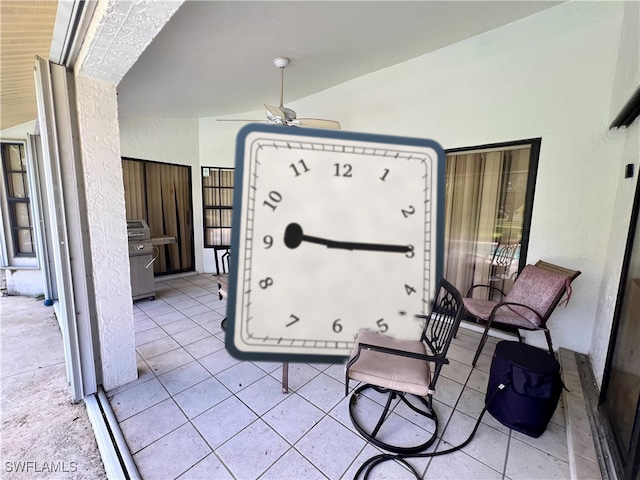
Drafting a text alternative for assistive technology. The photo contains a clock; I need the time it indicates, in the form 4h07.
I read 9h15
